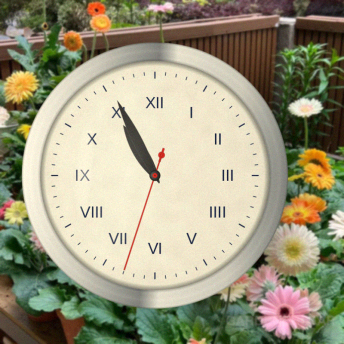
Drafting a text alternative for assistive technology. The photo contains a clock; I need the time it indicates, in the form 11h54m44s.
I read 10h55m33s
